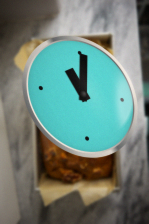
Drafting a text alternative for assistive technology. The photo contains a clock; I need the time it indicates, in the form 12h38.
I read 11h01
